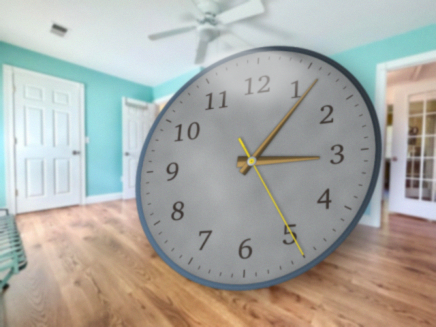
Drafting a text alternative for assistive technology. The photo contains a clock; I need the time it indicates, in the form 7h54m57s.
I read 3h06m25s
